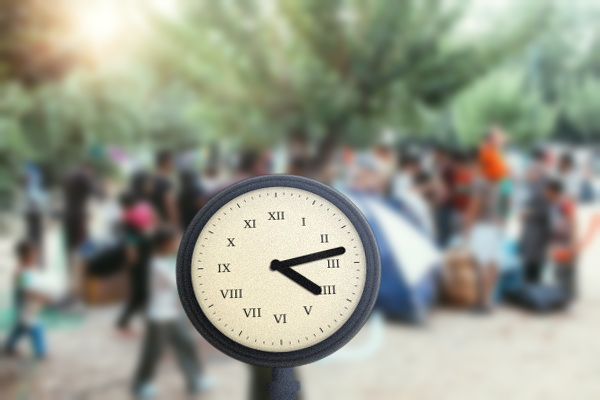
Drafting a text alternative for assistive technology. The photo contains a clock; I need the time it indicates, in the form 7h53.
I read 4h13
